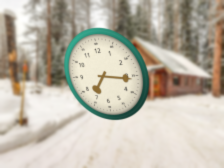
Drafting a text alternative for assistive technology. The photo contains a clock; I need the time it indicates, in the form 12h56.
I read 7h16
